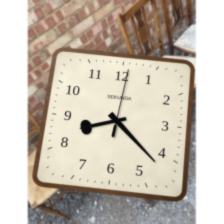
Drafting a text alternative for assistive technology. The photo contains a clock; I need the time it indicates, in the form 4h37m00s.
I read 8h22m01s
